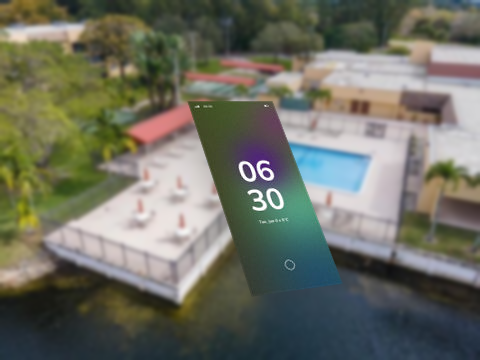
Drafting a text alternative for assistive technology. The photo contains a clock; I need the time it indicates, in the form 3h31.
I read 6h30
